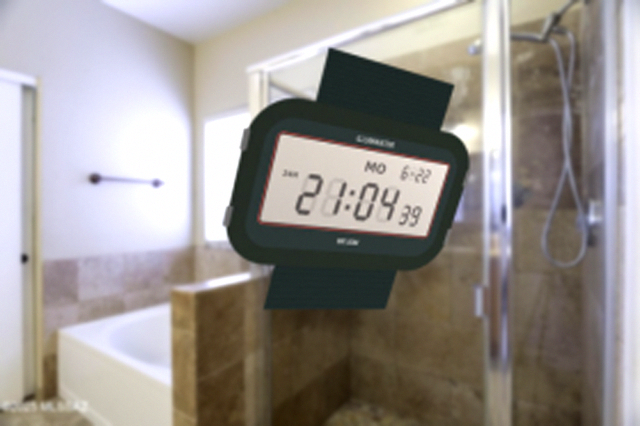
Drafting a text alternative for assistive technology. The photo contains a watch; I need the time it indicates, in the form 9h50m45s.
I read 21h04m39s
